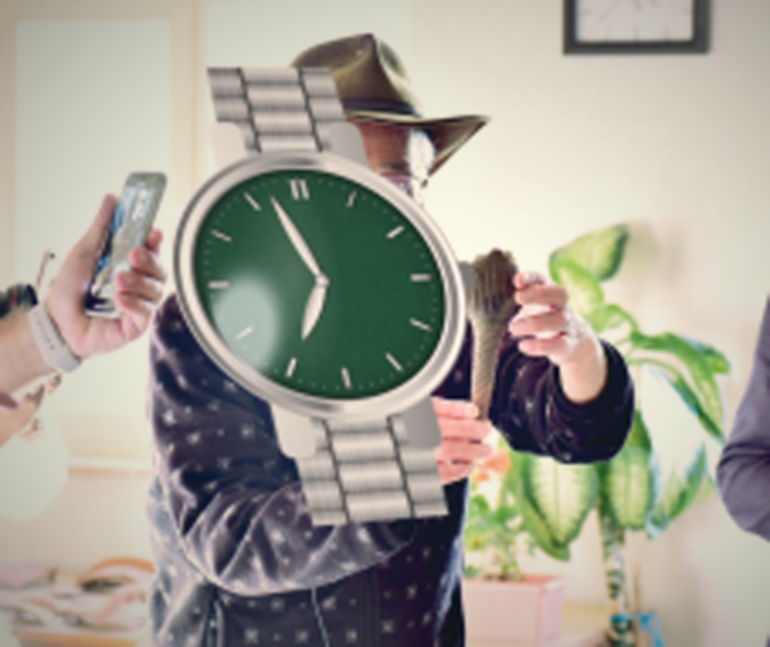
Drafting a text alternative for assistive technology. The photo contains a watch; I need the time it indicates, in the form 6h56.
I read 6h57
